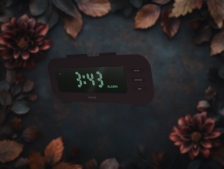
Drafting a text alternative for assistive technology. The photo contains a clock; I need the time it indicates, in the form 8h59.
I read 3h43
